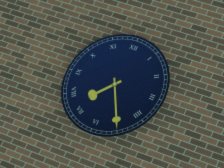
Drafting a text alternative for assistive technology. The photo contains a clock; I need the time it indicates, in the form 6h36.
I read 7h25
